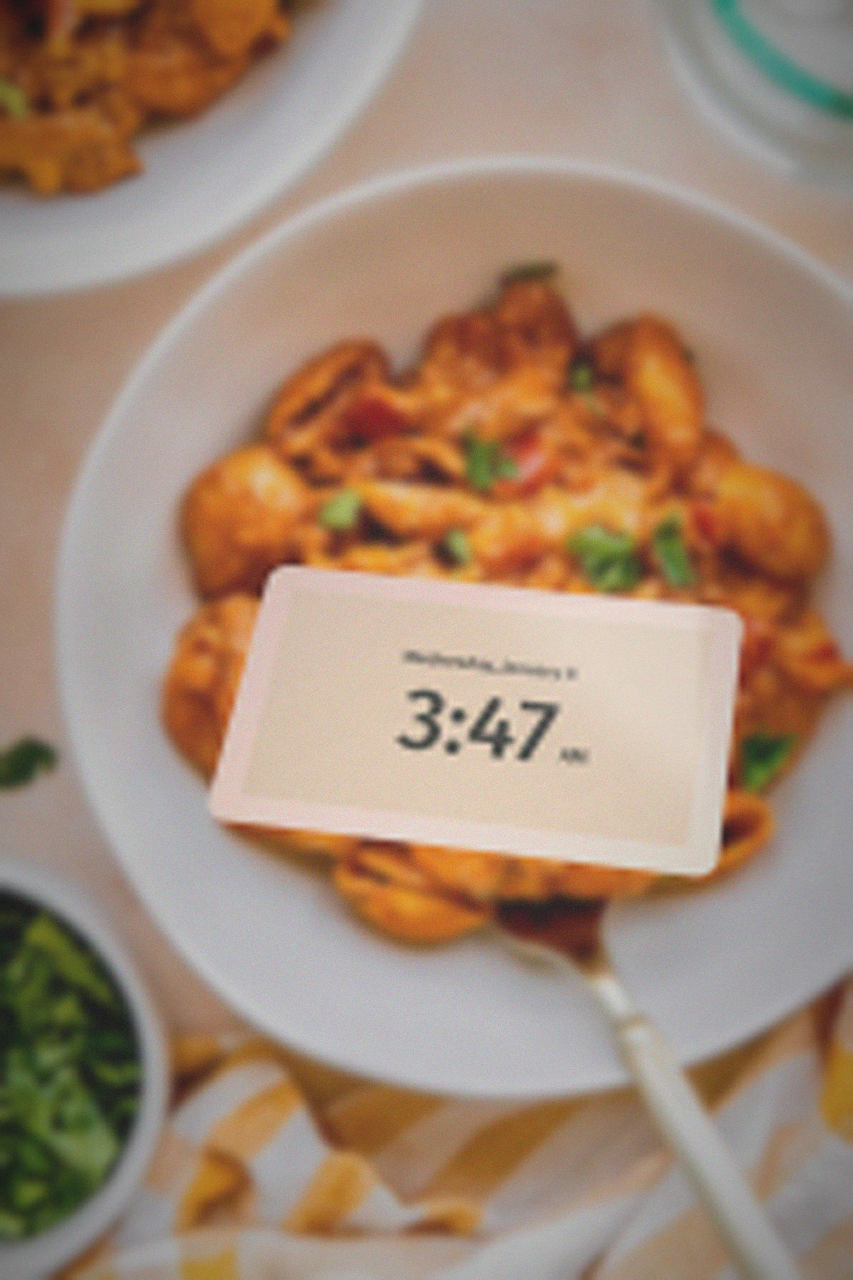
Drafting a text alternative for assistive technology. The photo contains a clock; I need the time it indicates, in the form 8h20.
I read 3h47
